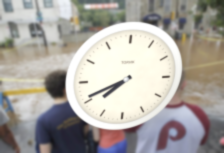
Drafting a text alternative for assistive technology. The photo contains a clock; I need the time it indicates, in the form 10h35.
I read 7h41
